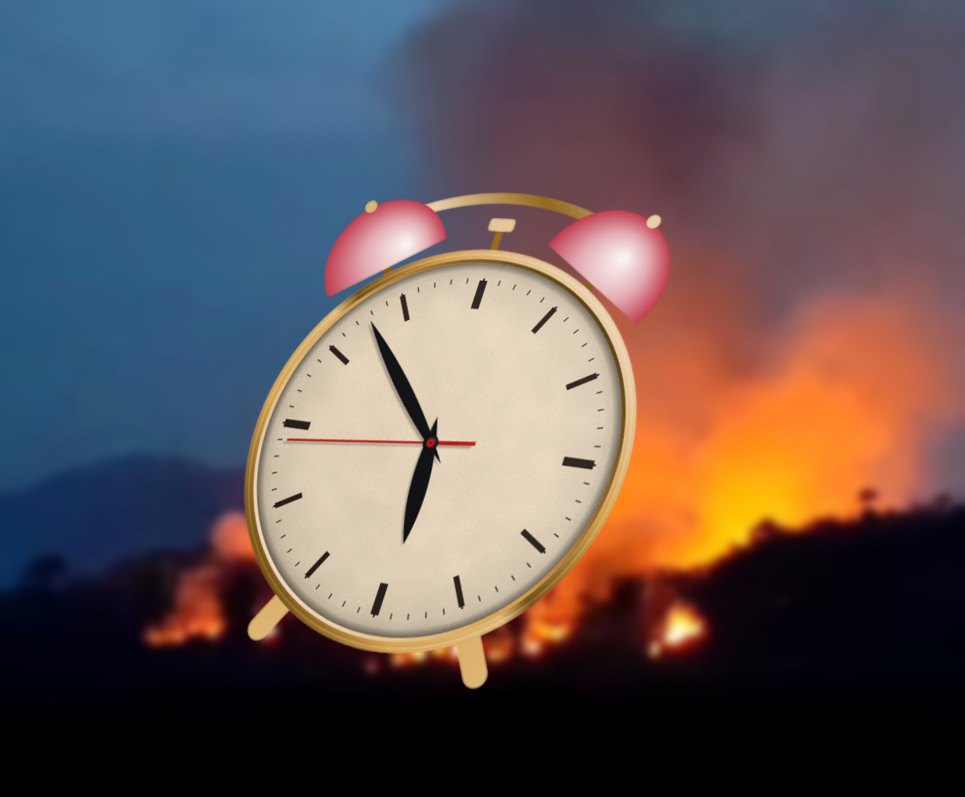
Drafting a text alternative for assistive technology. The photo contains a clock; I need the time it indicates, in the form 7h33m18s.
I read 5h52m44s
